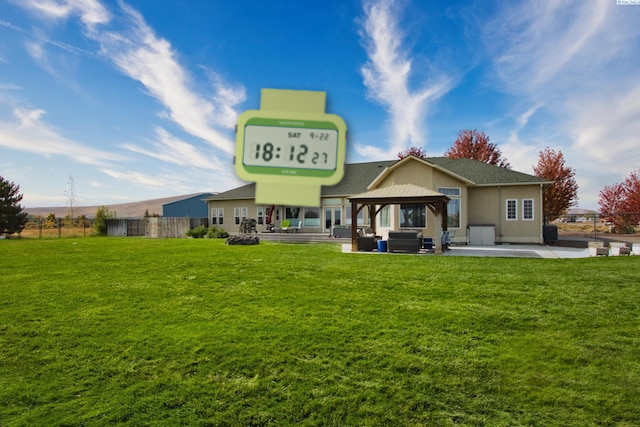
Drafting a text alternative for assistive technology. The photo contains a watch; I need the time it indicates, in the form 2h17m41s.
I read 18h12m27s
